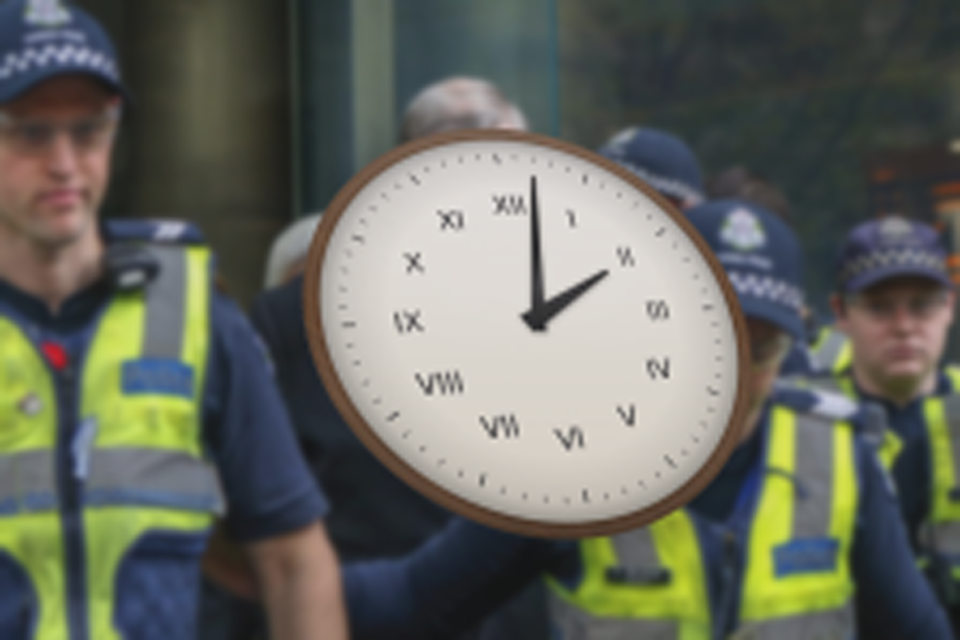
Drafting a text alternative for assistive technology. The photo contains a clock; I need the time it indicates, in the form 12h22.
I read 2h02
